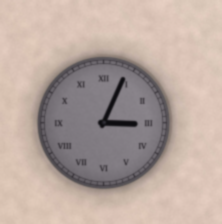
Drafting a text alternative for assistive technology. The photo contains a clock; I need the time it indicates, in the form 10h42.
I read 3h04
